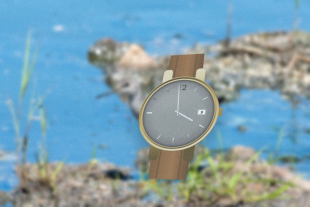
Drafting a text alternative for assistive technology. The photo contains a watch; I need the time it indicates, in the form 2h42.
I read 3h59
